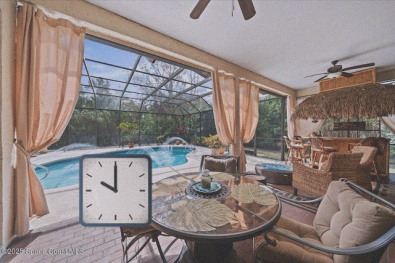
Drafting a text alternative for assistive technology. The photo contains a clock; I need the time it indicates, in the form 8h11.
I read 10h00
